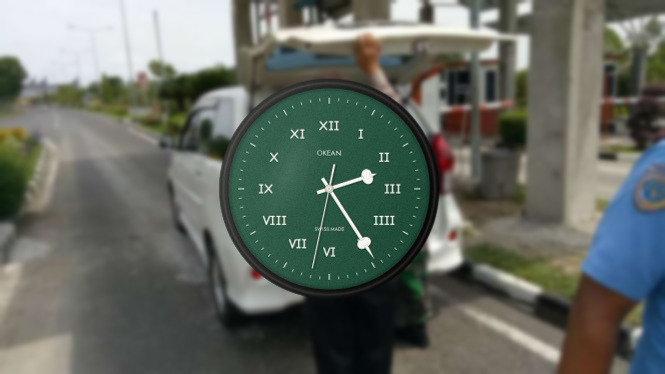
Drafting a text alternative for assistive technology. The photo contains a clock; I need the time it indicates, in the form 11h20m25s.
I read 2h24m32s
